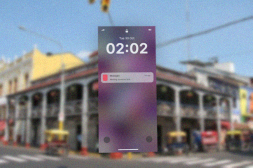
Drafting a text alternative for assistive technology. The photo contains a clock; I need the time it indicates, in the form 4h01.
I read 2h02
